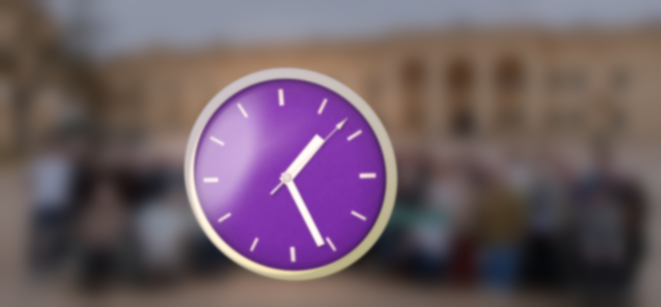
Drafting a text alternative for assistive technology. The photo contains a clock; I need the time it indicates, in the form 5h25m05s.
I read 1h26m08s
